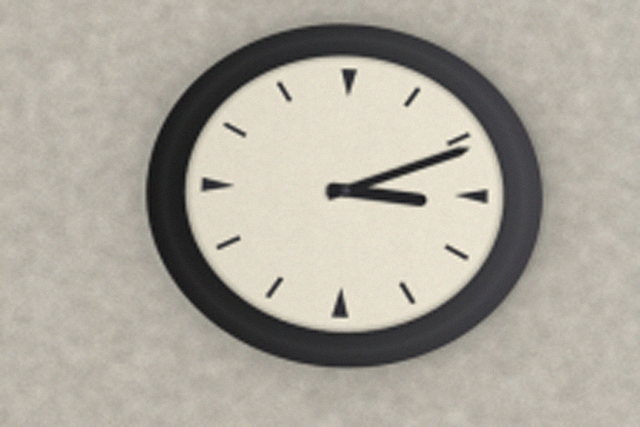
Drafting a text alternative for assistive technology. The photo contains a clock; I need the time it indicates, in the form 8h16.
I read 3h11
